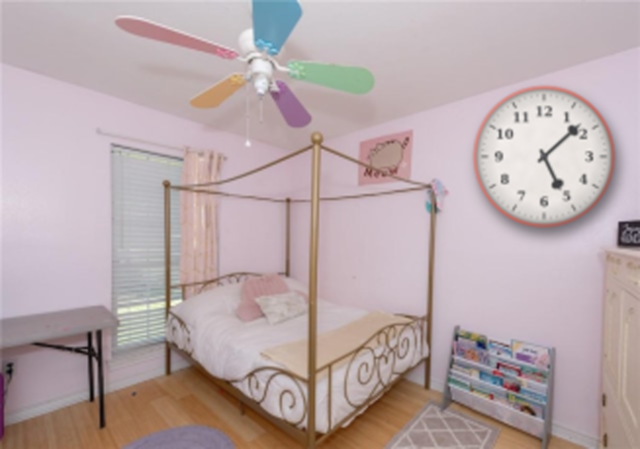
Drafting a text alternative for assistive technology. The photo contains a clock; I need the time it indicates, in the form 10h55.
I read 5h08
